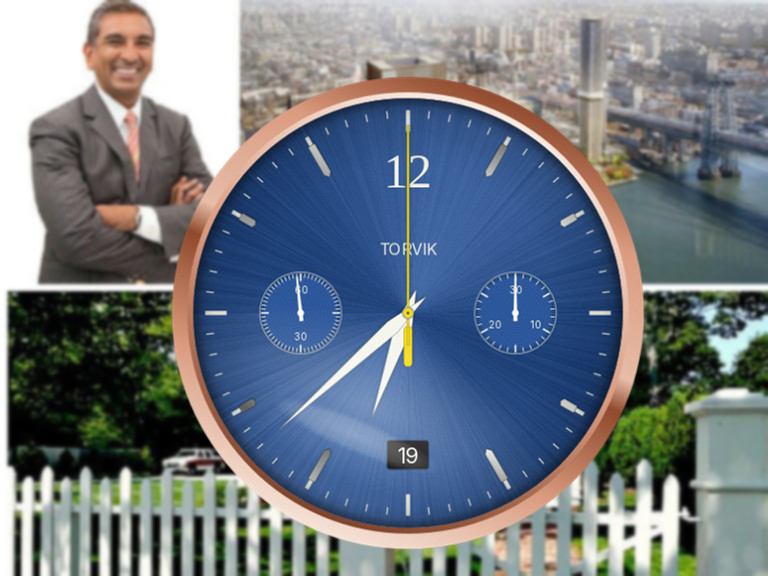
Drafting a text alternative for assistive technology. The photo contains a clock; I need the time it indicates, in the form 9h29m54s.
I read 6h37m59s
